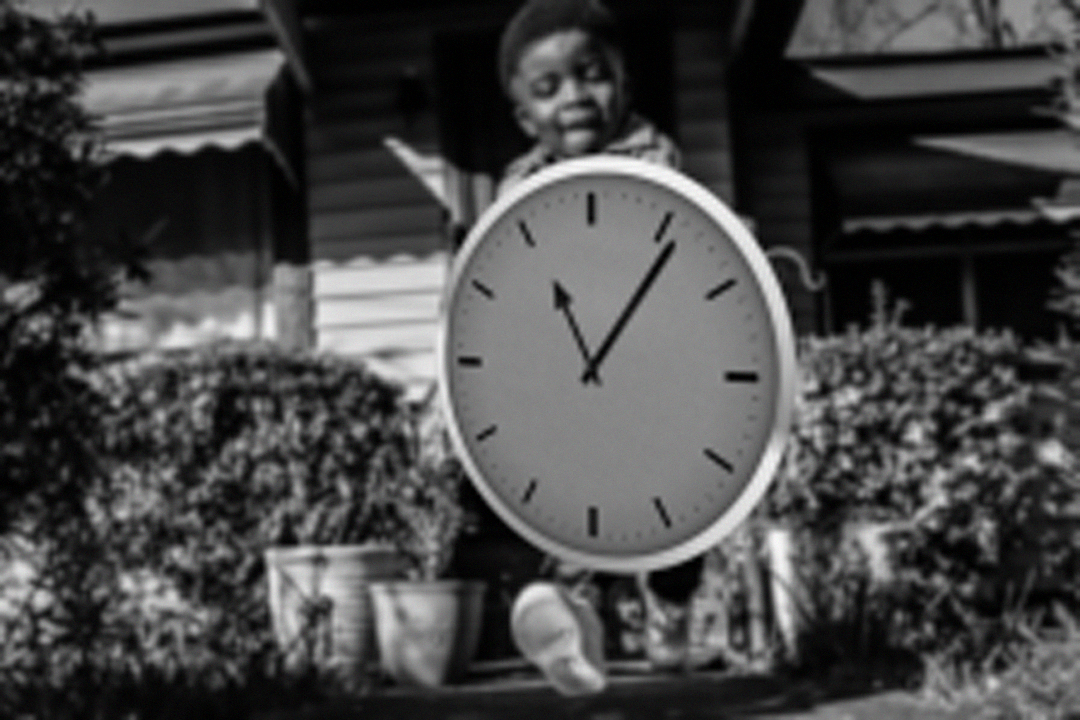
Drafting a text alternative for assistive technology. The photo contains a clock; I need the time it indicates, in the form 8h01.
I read 11h06
